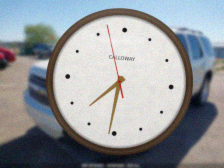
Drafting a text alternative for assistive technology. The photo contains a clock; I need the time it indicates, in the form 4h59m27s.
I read 7h30m57s
